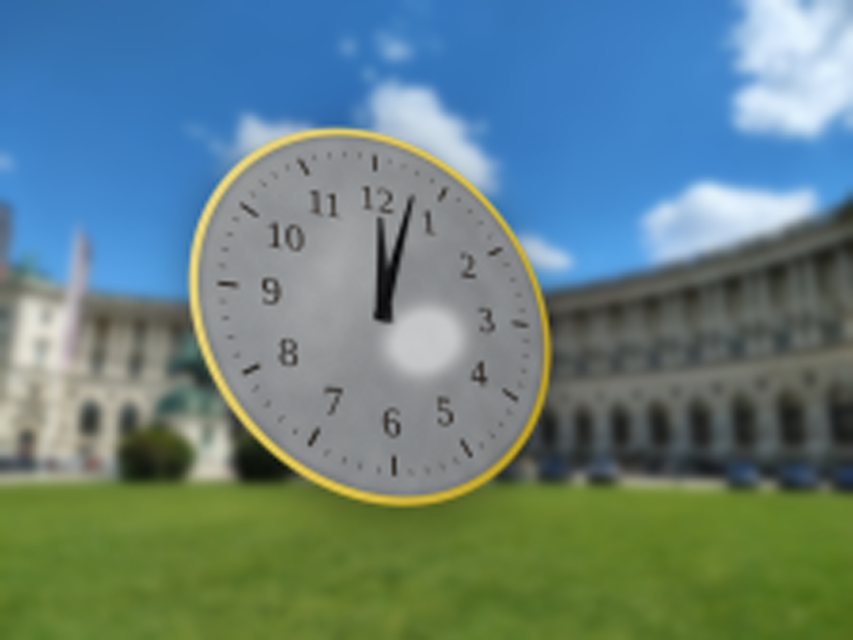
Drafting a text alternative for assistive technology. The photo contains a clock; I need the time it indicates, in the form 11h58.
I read 12h03
